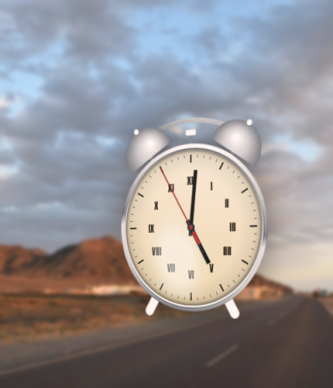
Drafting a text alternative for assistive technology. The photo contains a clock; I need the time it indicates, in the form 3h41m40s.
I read 5h00m55s
